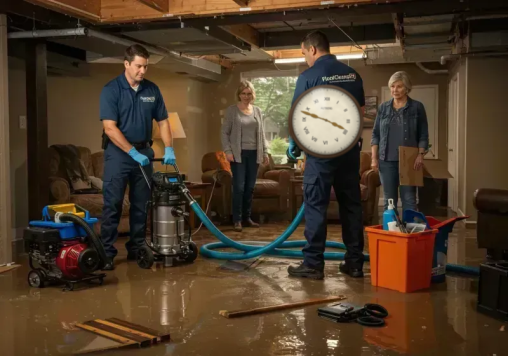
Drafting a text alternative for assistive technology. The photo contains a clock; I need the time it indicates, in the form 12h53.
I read 3h48
